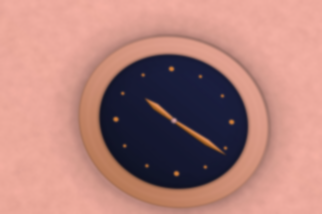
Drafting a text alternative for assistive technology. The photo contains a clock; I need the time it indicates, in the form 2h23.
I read 10h21
